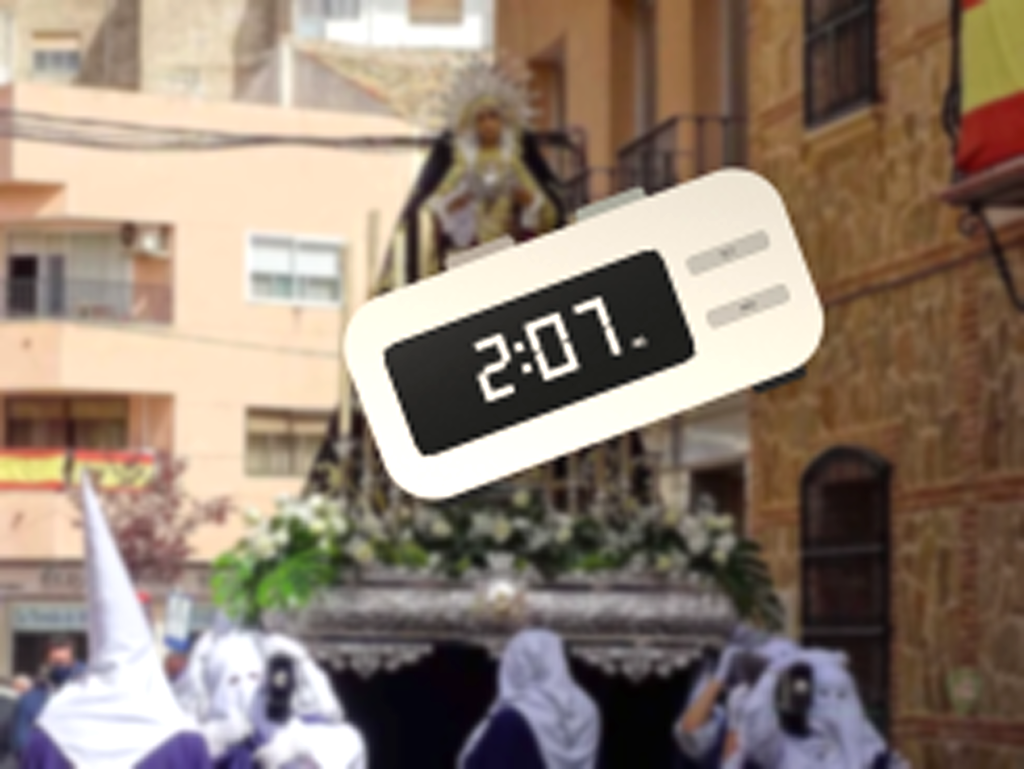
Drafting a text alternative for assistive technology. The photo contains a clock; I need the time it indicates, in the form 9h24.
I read 2h07
